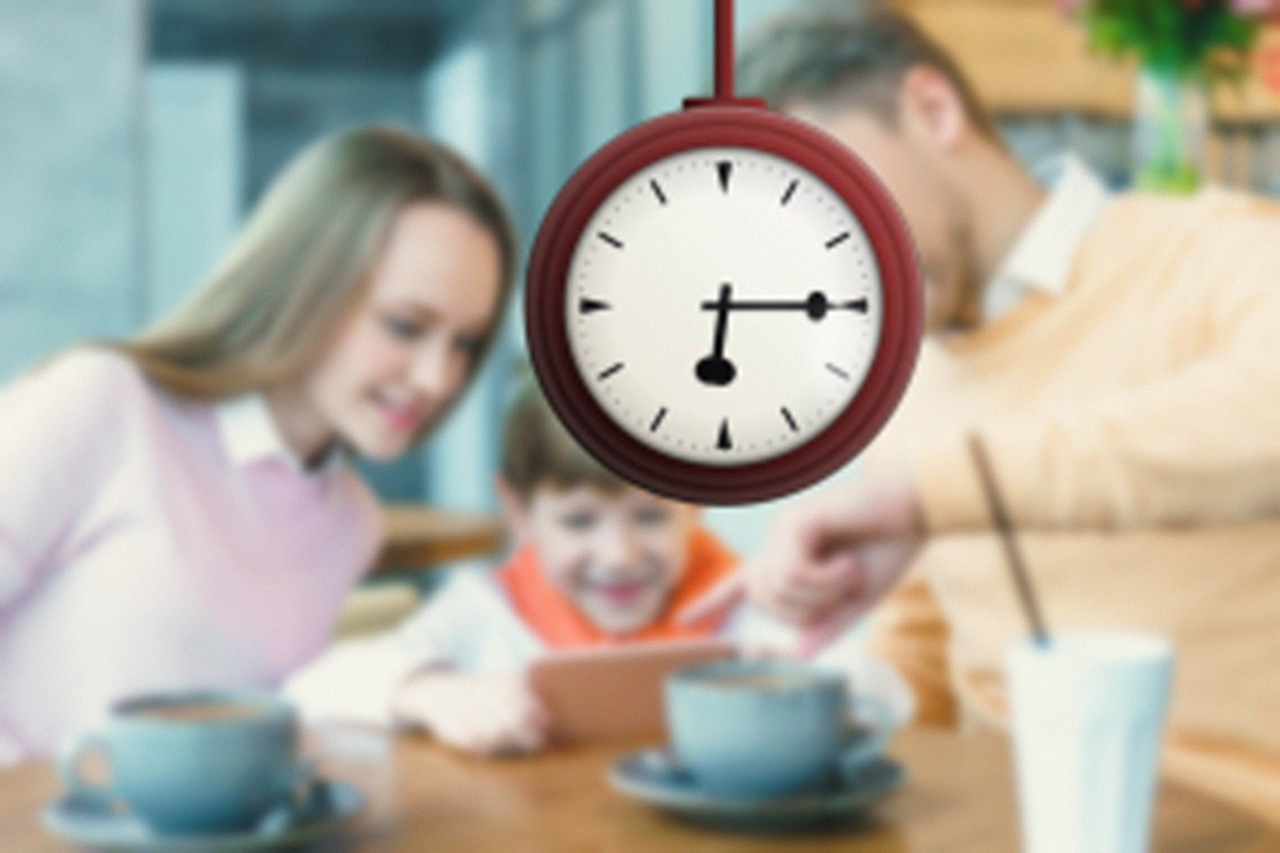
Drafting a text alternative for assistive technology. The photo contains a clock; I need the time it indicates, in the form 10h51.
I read 6h15
